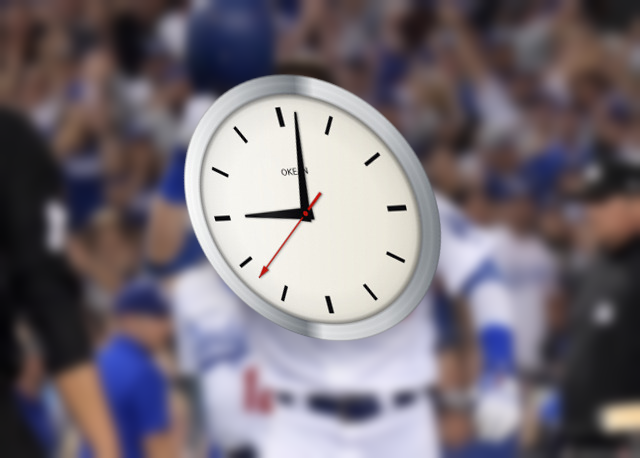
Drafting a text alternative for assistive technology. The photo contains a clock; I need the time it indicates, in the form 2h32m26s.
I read 9h01m38s
